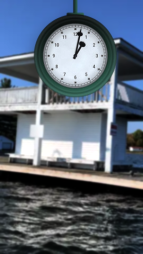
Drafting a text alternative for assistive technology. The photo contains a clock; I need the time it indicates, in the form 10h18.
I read 1h02
